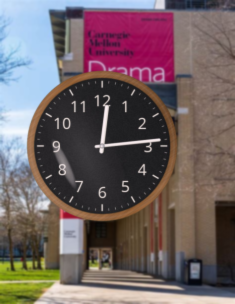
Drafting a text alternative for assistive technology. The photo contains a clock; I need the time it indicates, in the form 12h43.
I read 12h14
